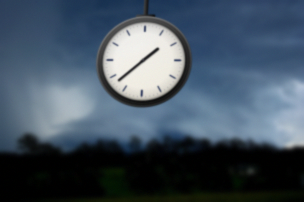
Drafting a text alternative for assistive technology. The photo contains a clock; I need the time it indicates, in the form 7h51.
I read 1h38
